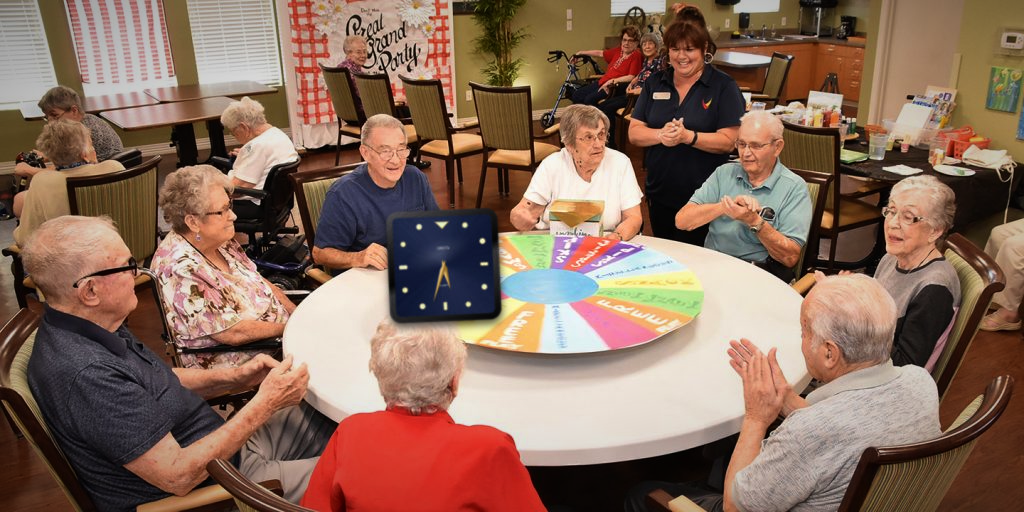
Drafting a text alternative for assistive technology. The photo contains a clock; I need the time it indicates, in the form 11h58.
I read 5h33
